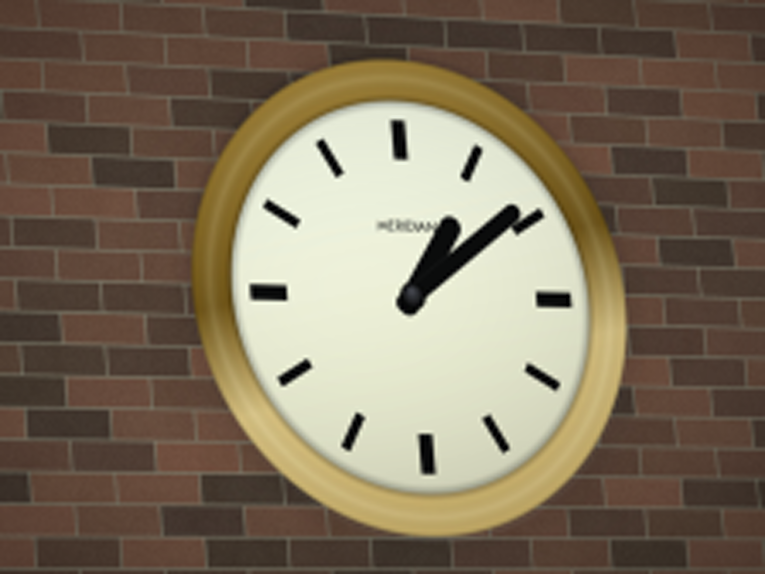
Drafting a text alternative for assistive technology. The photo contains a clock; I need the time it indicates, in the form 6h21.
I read 1h09
